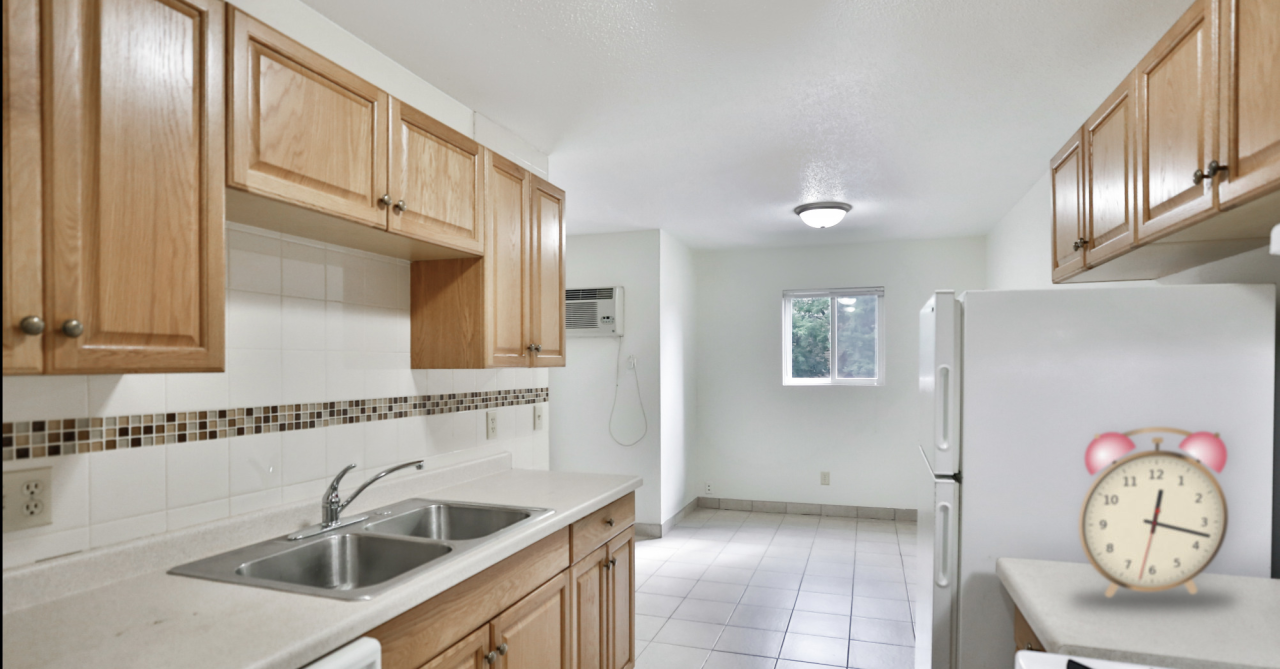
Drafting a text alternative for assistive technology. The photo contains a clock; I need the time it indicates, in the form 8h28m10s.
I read 12h17m32s
